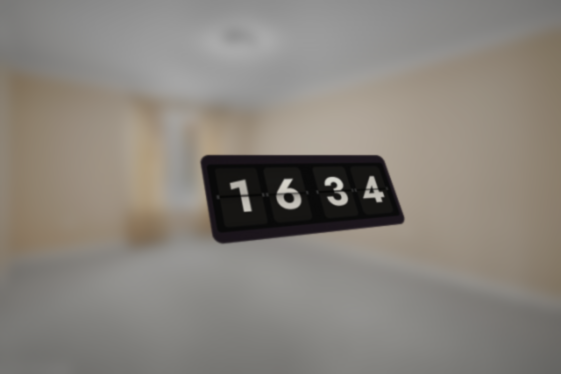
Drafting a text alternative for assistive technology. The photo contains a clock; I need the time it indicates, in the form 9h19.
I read 16h34
